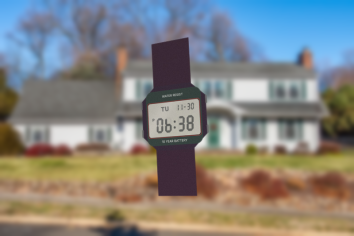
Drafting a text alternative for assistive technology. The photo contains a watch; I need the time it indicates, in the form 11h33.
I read 6h38
